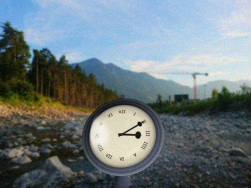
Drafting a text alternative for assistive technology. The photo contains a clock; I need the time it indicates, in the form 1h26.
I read 3h10
